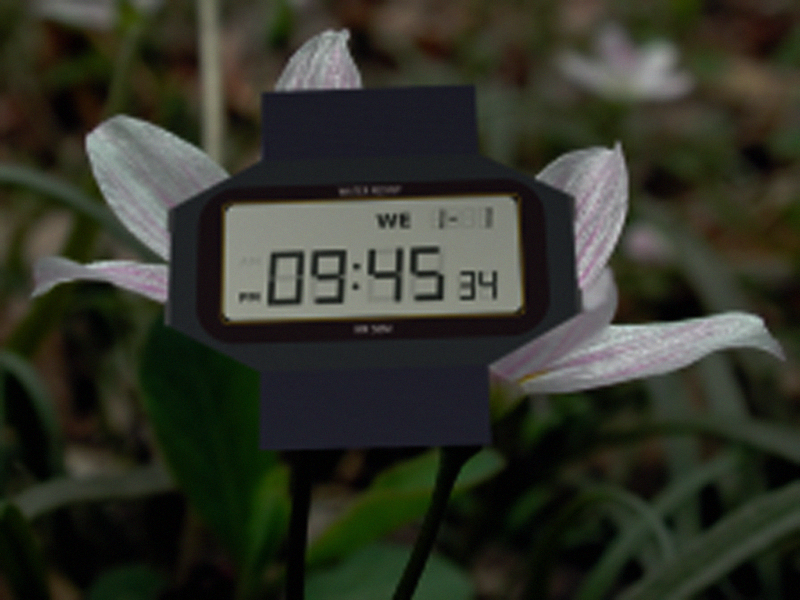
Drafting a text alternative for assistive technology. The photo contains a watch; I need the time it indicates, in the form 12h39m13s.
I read 9h45m34s
